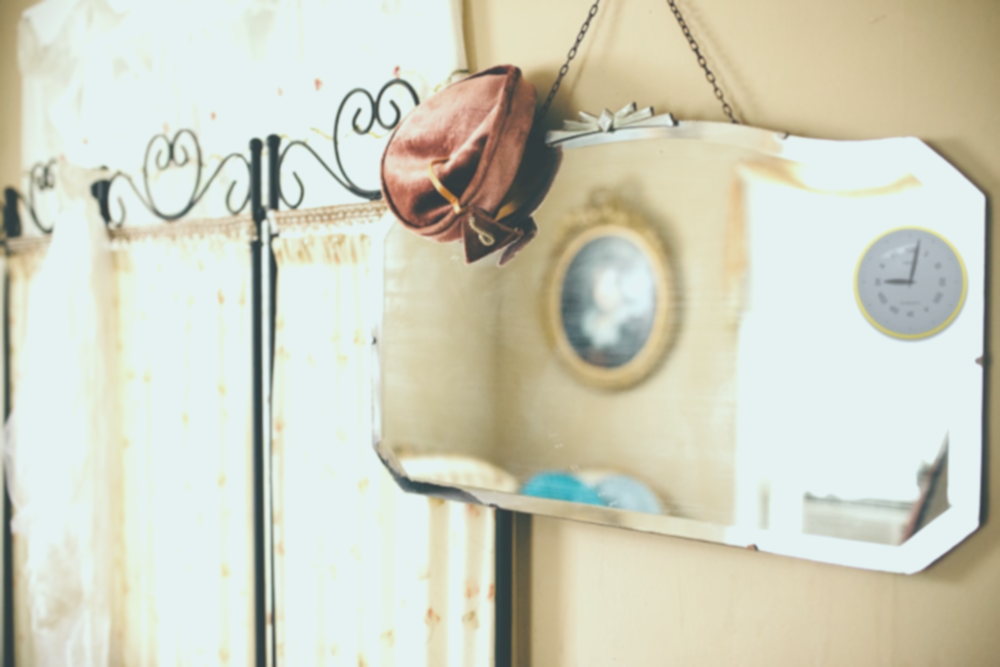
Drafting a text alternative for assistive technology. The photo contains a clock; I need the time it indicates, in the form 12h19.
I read 9h02
